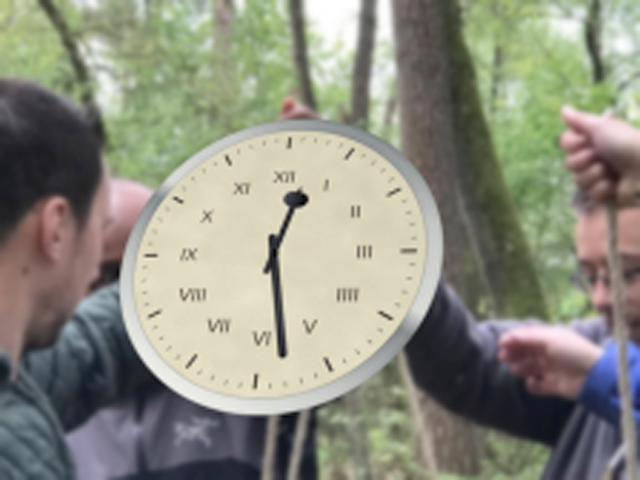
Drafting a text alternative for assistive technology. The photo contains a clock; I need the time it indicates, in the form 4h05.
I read 12h28
